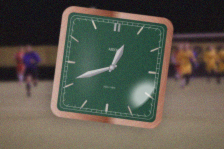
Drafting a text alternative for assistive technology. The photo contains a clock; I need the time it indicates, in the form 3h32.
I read 12h41
